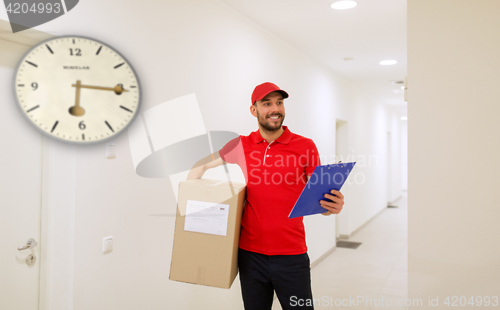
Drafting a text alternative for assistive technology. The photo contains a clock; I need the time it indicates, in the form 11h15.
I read 6h16
